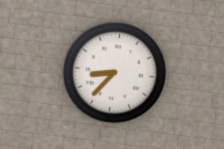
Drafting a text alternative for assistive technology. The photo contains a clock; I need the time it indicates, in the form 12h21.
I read 8h36
